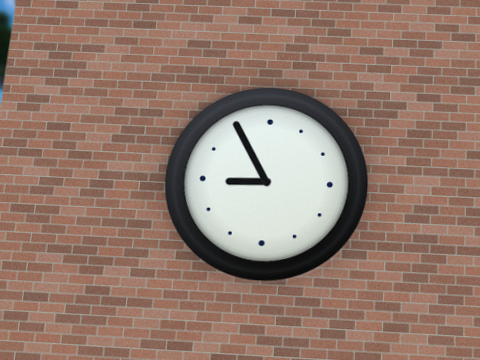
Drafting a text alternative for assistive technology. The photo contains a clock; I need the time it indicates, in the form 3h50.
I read 8h55
